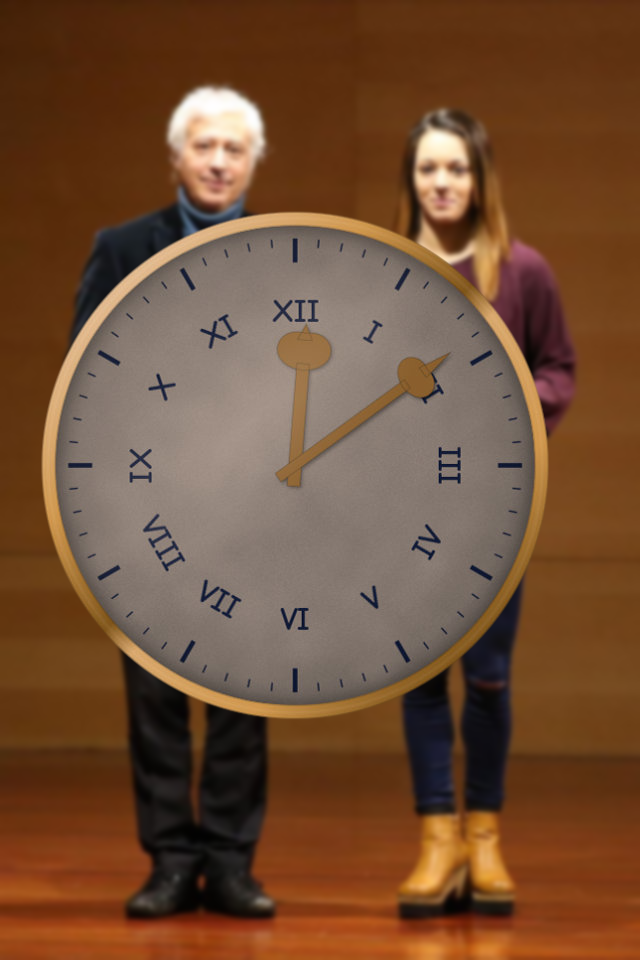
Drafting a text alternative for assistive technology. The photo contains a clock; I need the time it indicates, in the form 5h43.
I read 12h09
